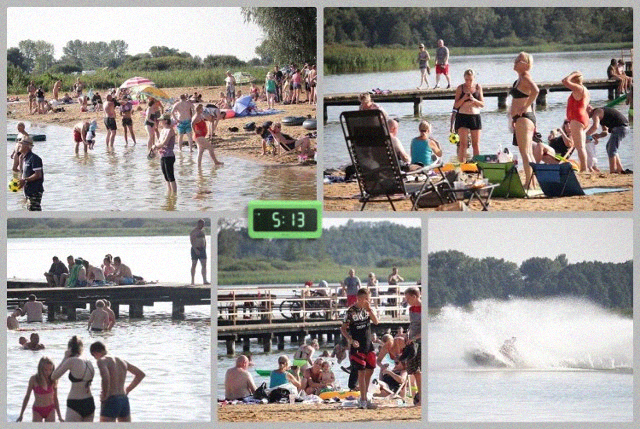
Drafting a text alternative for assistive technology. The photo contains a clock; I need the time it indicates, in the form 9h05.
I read 5h13
